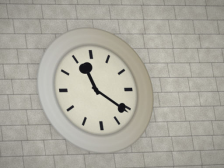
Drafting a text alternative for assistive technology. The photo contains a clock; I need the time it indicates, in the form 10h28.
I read 11h21
